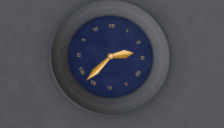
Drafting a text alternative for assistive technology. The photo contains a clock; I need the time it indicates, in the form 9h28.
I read 2h37
